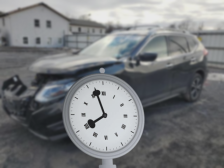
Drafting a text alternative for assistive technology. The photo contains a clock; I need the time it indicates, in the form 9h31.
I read 7h57
